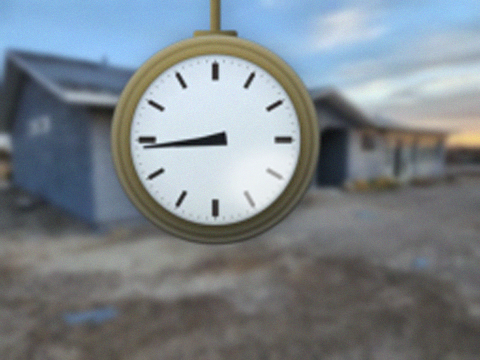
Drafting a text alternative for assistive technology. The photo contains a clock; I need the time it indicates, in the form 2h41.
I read 8h44
